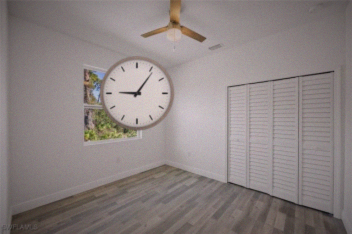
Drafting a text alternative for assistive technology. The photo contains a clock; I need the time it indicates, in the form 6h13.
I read 9h06
